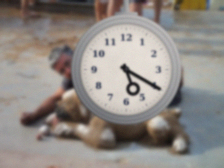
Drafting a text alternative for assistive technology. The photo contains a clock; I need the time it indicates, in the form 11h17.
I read 5h20
